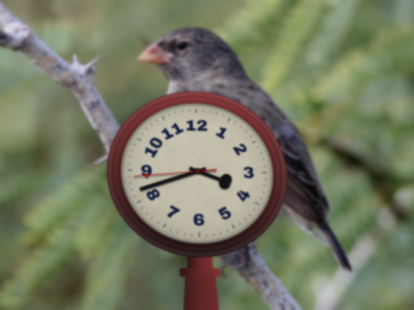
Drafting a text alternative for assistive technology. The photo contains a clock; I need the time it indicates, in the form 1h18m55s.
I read 3h41m44s
